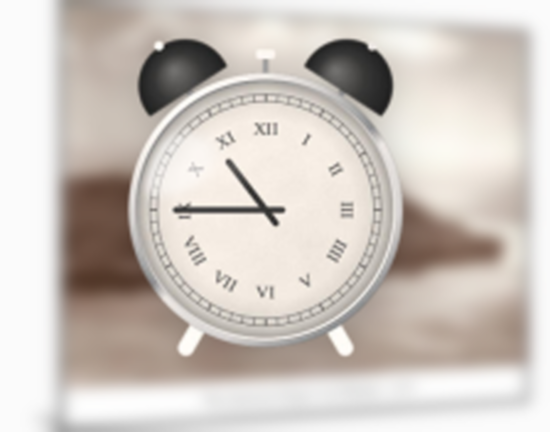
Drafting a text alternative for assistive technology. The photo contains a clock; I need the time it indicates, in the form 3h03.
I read 10h45
